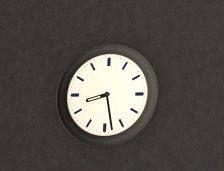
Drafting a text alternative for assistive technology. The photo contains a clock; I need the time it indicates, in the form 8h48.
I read 8h28
